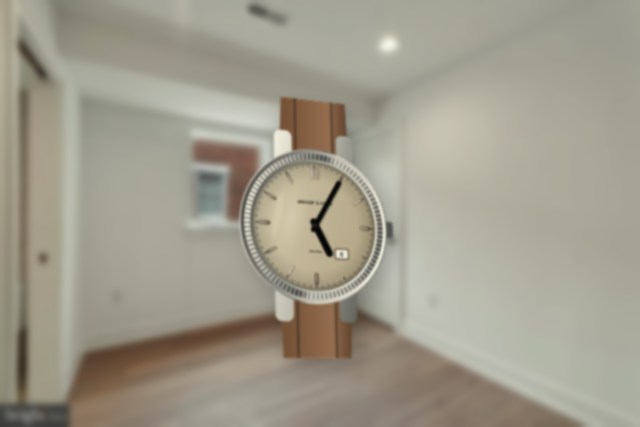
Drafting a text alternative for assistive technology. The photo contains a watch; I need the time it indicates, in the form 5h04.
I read 5h05
